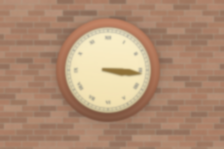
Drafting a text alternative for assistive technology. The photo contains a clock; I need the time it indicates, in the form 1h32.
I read 3h16
